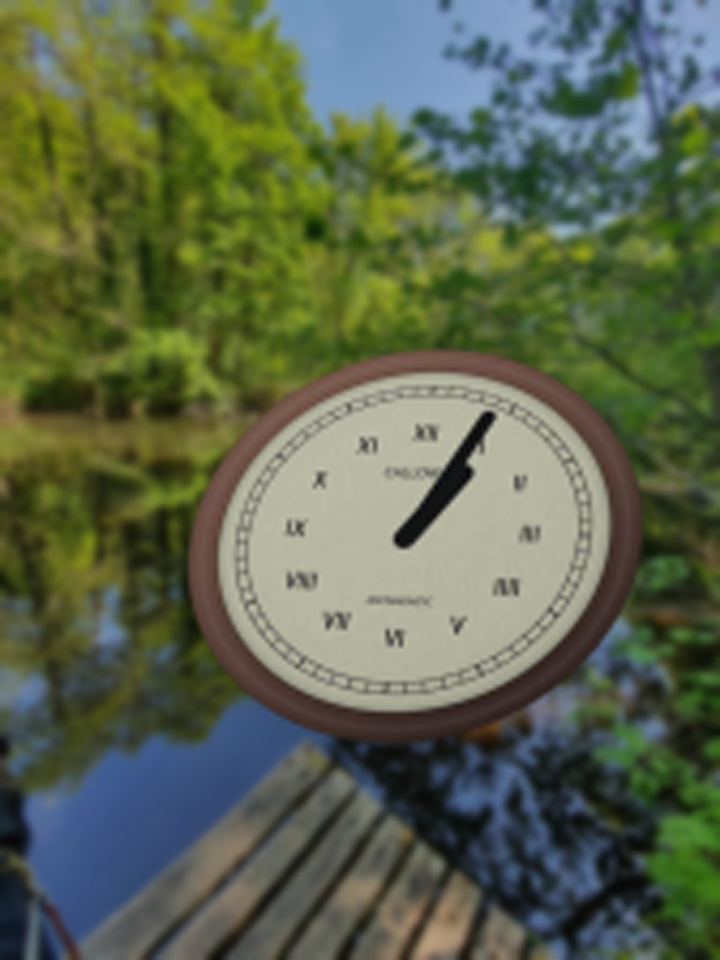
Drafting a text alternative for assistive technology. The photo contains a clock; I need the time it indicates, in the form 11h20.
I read 1h04
